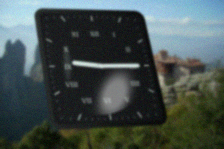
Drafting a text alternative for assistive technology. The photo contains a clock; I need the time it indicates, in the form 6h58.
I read 9h15
